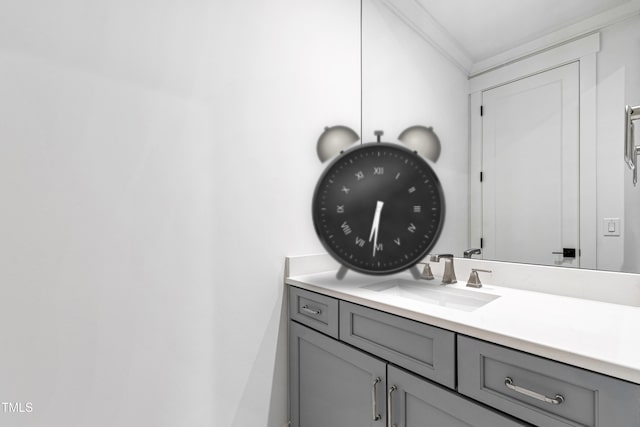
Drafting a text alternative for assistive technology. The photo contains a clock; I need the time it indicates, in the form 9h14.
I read 6h31
